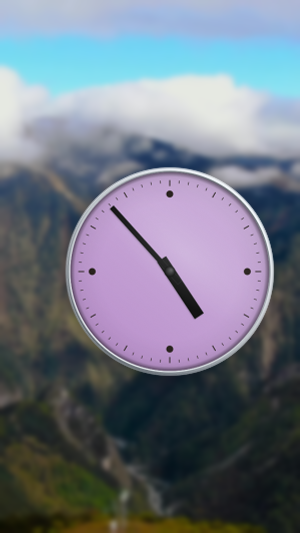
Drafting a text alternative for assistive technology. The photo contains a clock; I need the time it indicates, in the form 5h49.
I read 4h53
